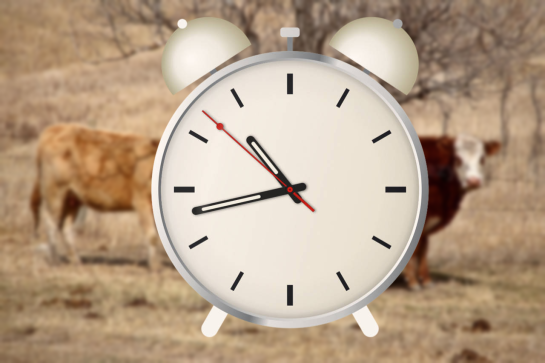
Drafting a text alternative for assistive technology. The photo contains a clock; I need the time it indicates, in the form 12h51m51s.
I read 10h42m52s
